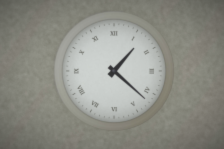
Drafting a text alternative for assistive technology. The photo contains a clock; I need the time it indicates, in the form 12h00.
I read 1h22
